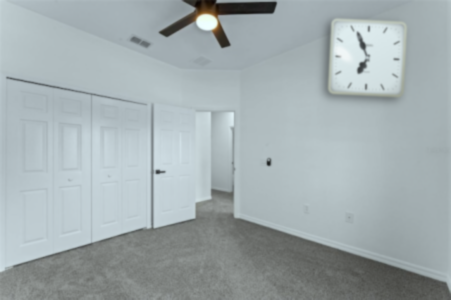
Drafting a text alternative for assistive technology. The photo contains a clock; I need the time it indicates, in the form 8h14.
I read 6h56
